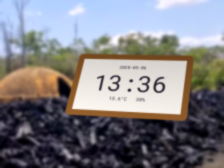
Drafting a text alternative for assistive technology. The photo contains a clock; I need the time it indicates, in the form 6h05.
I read 13h36
